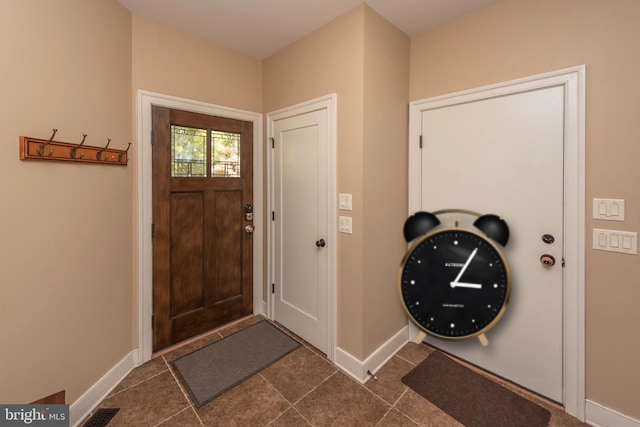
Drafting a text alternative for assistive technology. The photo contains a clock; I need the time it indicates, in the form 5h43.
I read 3h05
